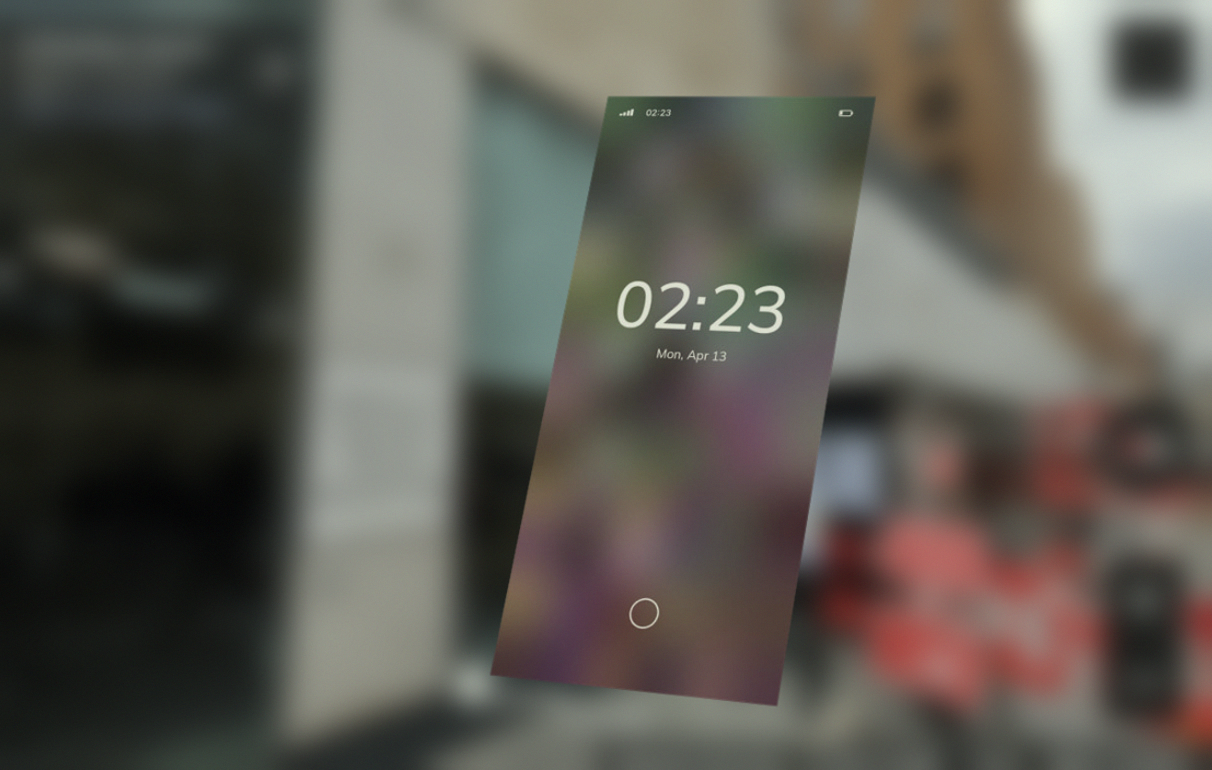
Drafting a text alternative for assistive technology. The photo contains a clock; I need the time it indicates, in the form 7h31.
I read 2h23
